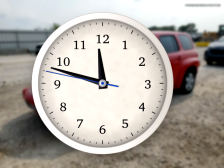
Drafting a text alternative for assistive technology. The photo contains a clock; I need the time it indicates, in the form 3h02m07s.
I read 11h47m47s
